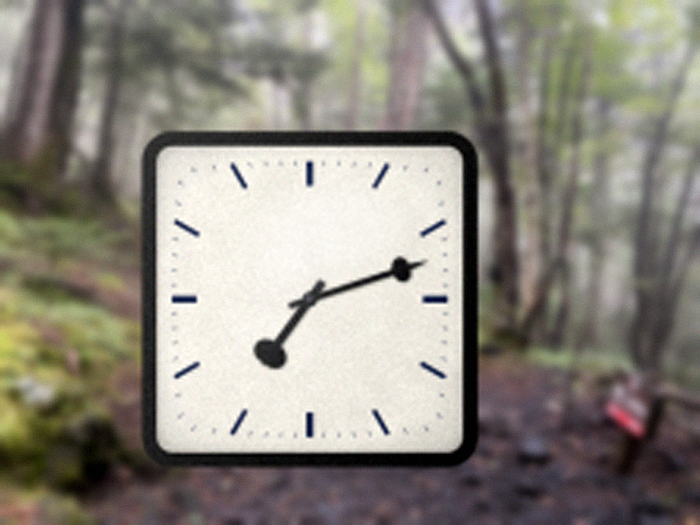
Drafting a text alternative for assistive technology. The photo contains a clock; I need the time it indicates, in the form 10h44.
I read 7h12
